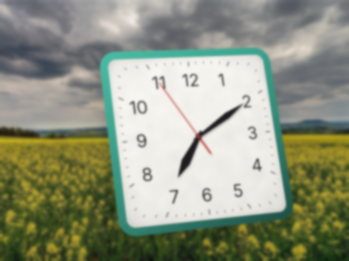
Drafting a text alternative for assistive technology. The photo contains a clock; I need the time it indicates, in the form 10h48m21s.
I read 7h09m55s
